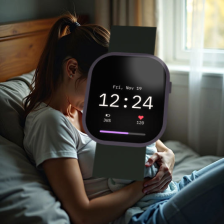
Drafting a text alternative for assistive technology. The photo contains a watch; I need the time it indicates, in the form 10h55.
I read 12h24
